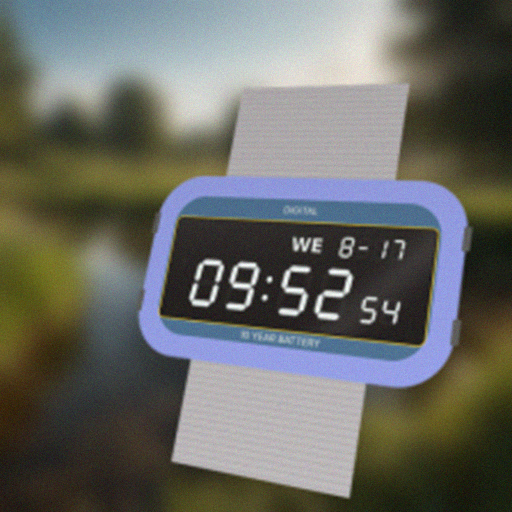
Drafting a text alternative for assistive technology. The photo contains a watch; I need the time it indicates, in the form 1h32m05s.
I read 9h52m54s
